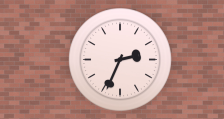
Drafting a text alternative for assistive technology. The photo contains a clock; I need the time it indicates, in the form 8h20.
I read 2h34
